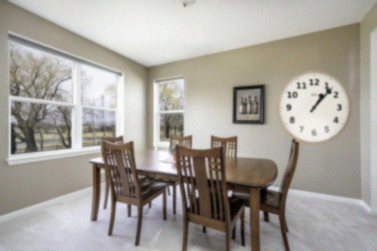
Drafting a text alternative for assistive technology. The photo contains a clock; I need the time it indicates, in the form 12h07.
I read 1h07
